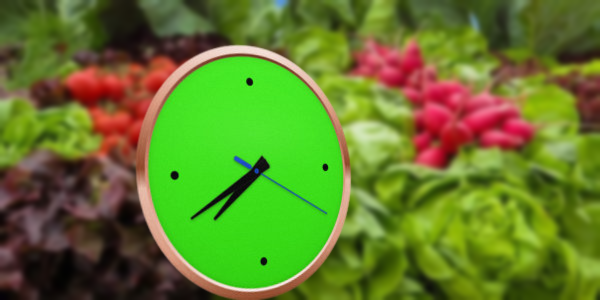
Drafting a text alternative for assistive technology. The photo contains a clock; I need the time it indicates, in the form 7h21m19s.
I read 7h40m20s
